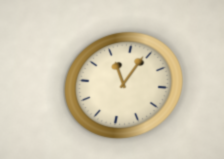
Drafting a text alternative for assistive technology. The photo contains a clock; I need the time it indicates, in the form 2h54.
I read 11h04
